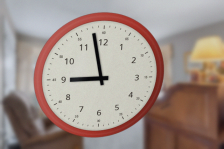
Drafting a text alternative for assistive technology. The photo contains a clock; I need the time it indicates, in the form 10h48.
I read 8h58
